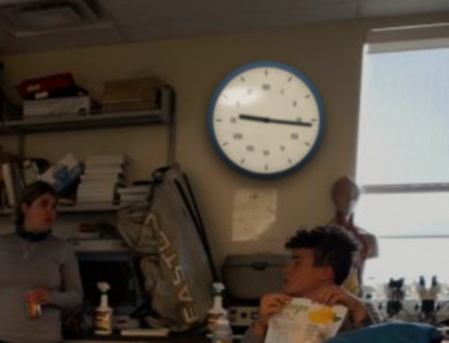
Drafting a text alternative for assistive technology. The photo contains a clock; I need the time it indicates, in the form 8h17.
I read 9h16
